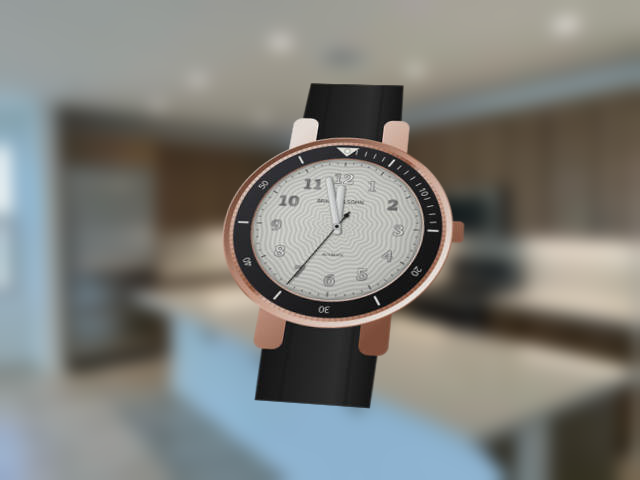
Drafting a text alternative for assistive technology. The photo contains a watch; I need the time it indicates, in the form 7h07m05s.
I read 11h57m35s
